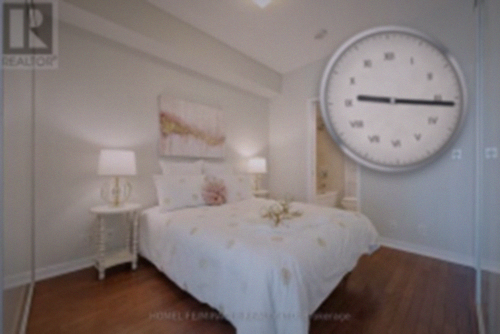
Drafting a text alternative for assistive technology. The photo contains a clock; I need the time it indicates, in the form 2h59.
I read 9h16
